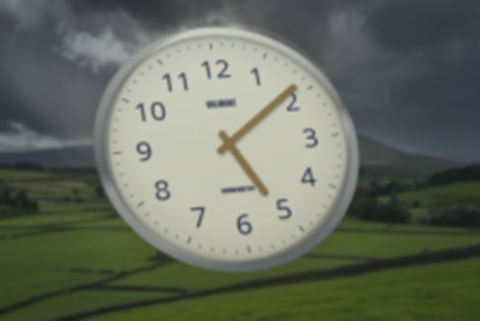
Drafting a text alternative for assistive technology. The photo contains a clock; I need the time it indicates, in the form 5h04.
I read 5h09
